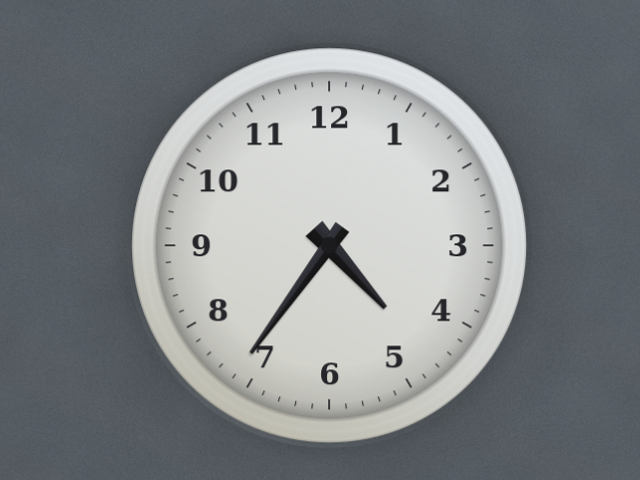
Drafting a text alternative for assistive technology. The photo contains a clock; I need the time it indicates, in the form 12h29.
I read 4h36
